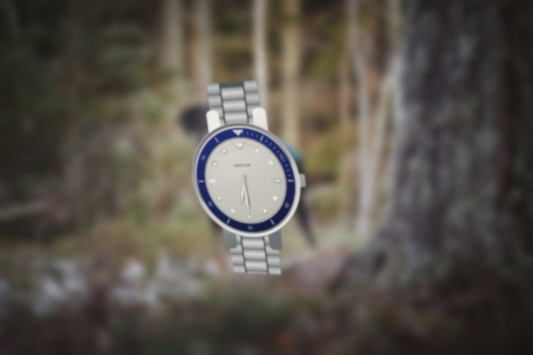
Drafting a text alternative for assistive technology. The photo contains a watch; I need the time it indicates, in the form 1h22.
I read 6h30
